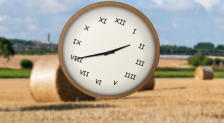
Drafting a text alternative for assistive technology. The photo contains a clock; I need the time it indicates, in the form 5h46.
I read 1h40
